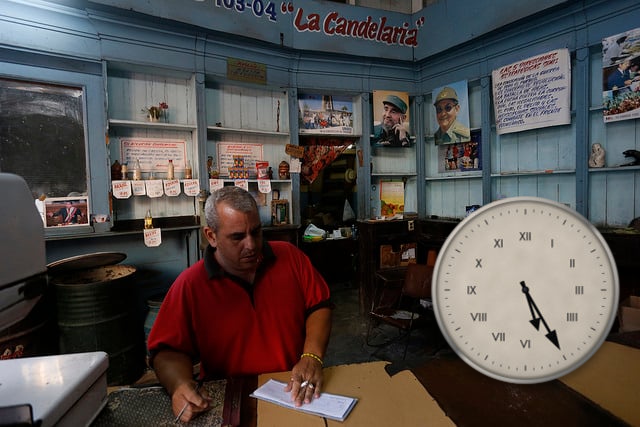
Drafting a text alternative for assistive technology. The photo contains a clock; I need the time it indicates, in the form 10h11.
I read 5h25
